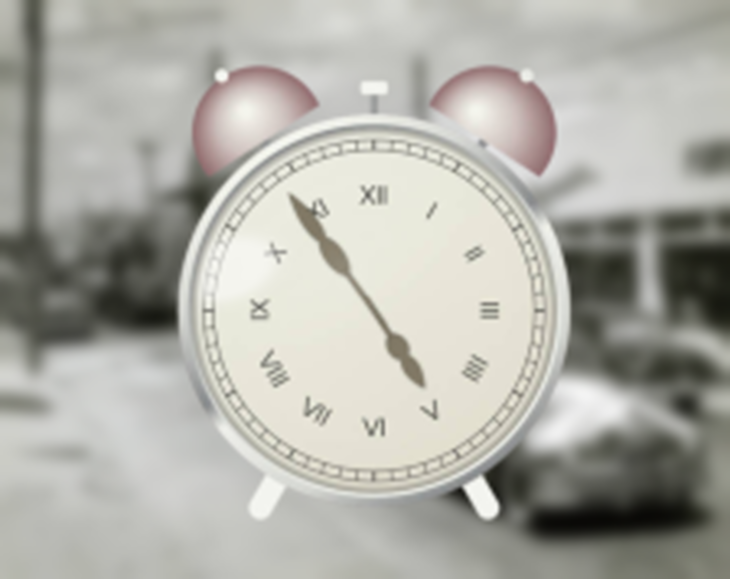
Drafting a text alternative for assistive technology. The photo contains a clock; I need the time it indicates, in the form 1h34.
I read 4h54
